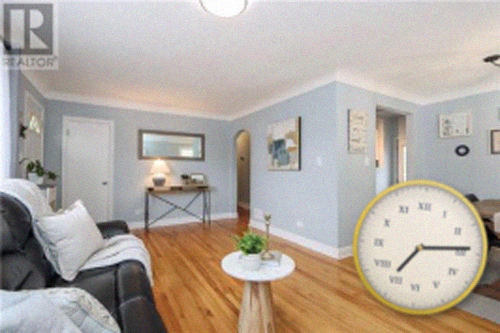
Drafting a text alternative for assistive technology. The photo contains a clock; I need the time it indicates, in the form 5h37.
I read 7h14
